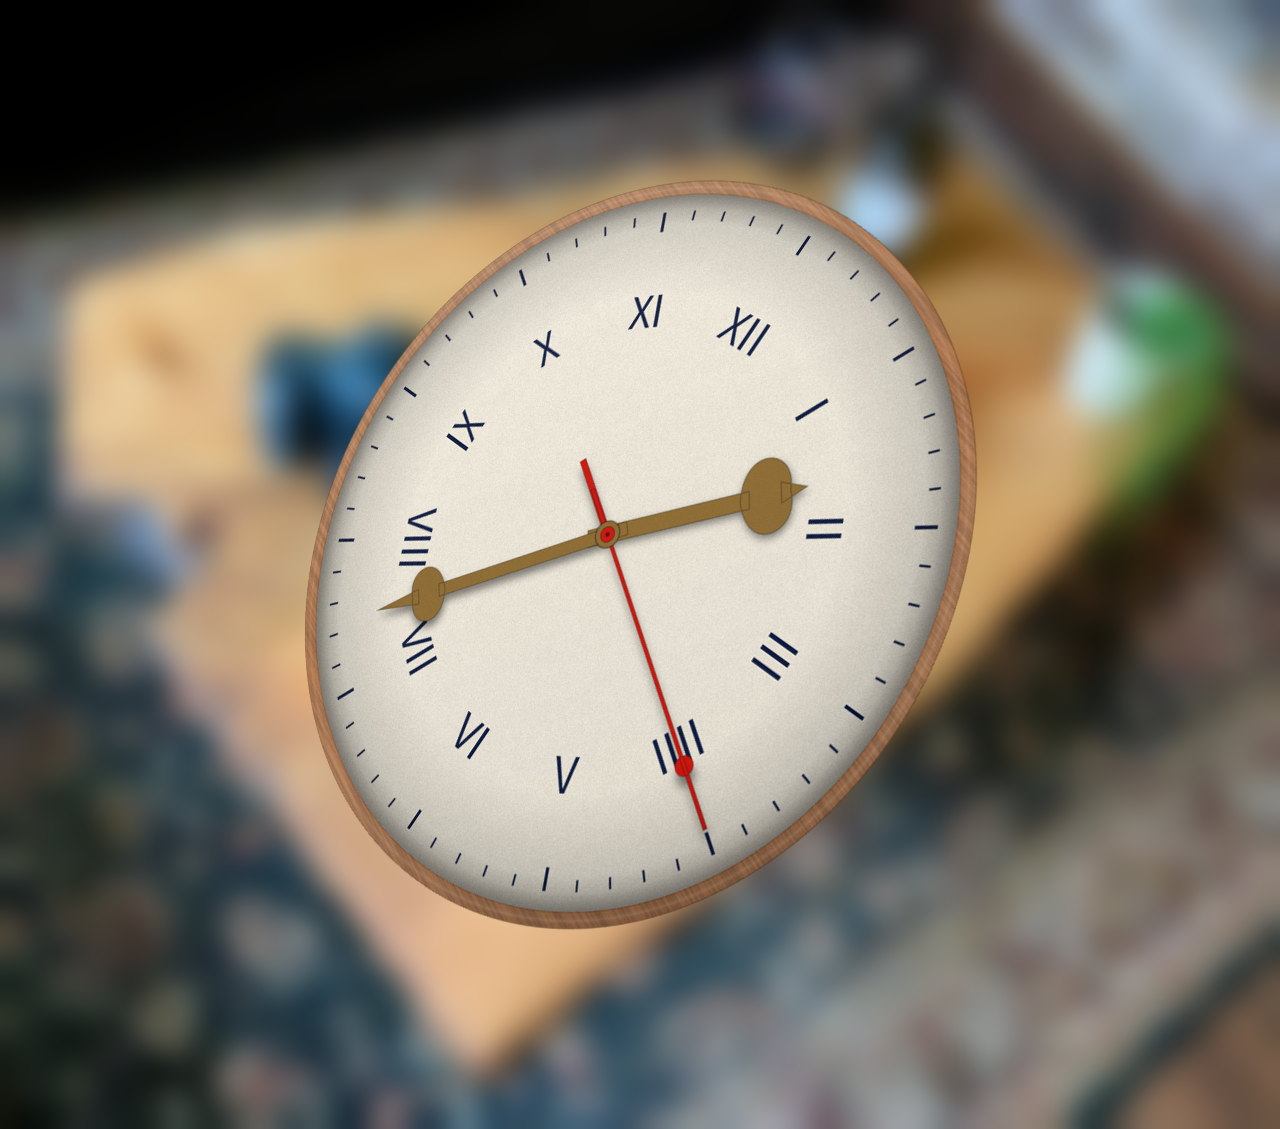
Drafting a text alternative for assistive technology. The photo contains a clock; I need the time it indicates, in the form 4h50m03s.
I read 1h37m20s
